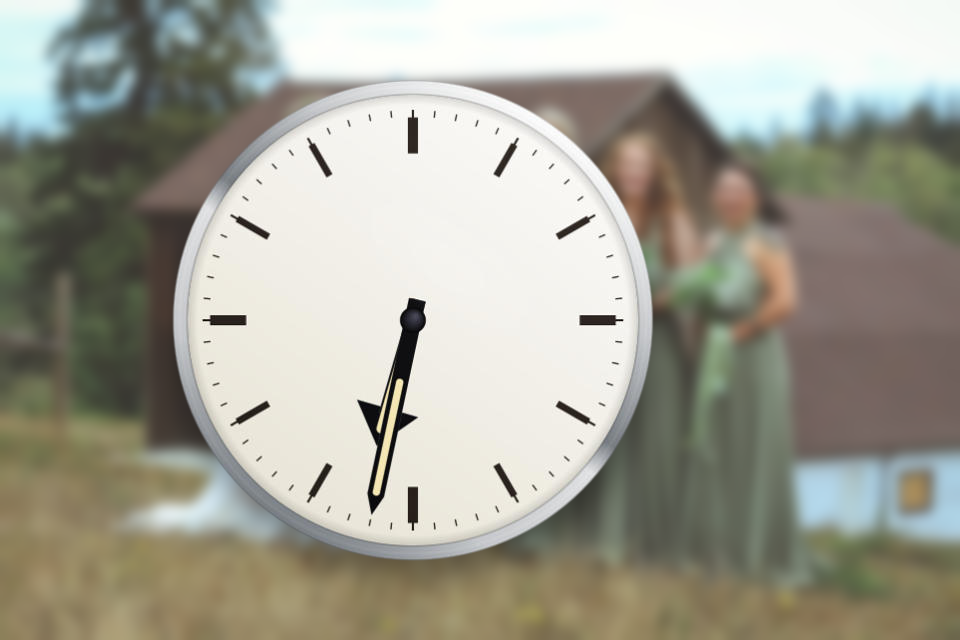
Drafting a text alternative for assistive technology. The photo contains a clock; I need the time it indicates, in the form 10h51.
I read 6h32
